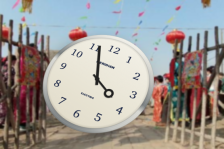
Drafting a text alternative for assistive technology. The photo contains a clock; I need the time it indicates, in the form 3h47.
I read 3h56
